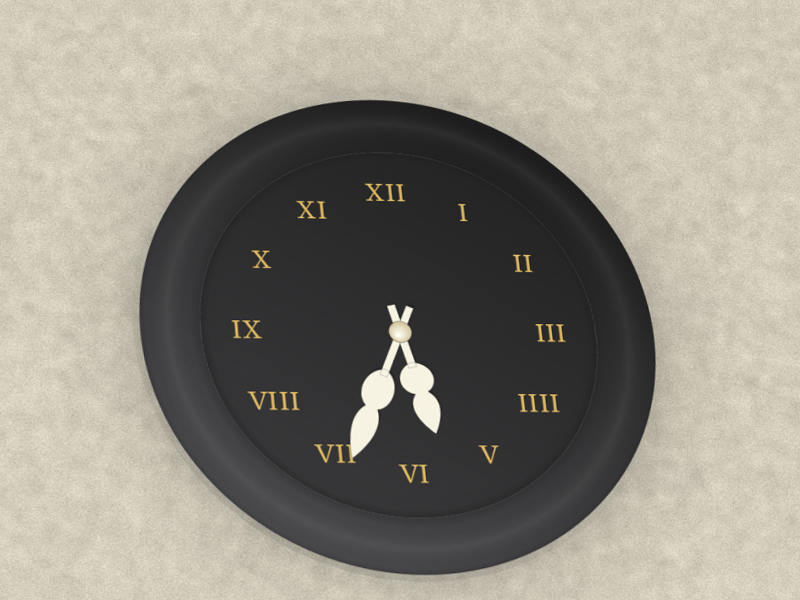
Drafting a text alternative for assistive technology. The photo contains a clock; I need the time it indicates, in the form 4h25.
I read 5h34
